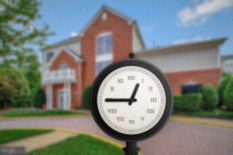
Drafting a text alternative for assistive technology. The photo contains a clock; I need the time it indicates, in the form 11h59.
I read 12h45
